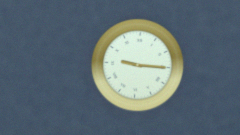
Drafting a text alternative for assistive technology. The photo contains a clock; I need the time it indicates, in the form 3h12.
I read 9h15
